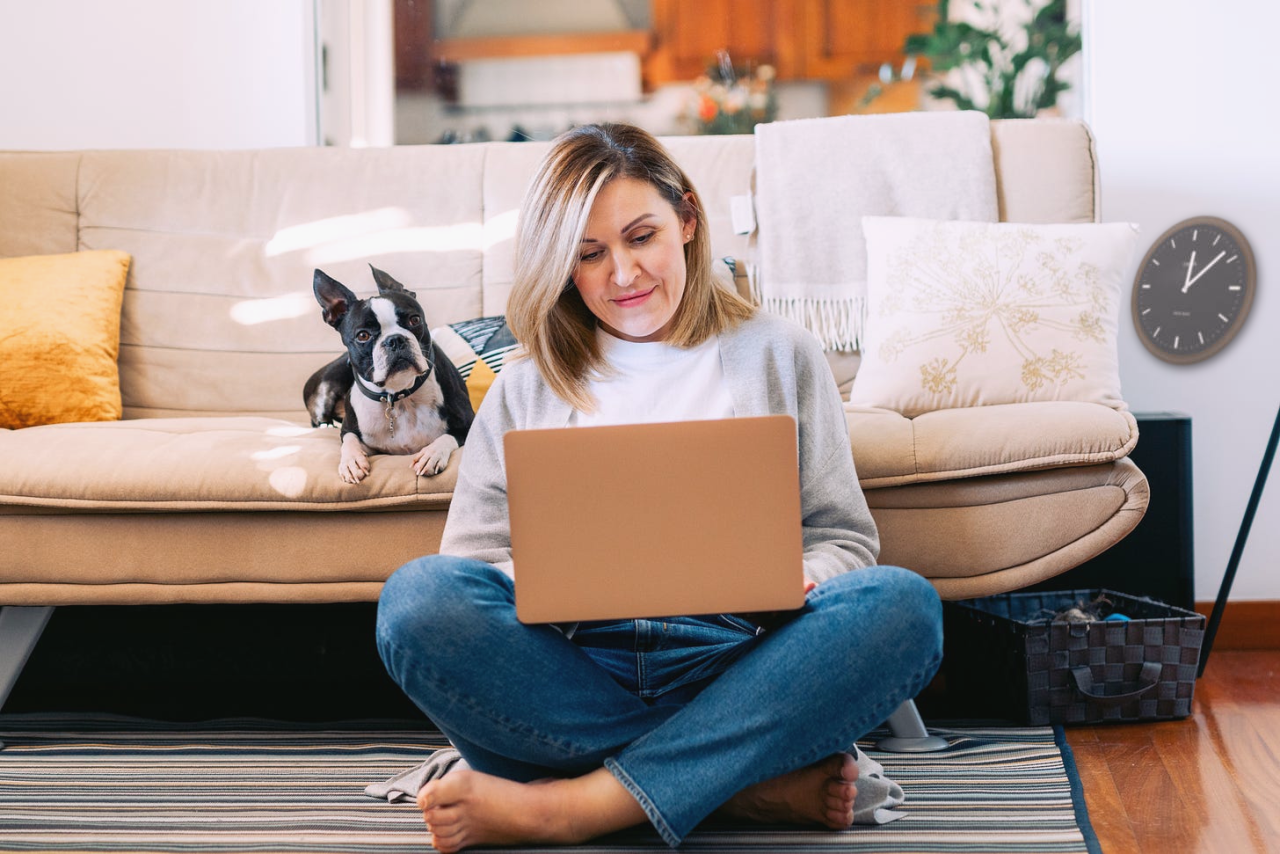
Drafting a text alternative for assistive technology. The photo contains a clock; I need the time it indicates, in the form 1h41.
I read 12h08
